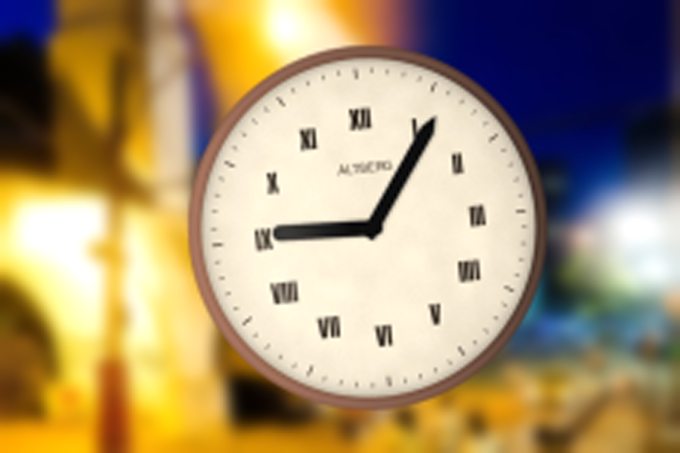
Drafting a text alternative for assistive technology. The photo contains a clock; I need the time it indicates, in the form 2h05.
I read 9h06
